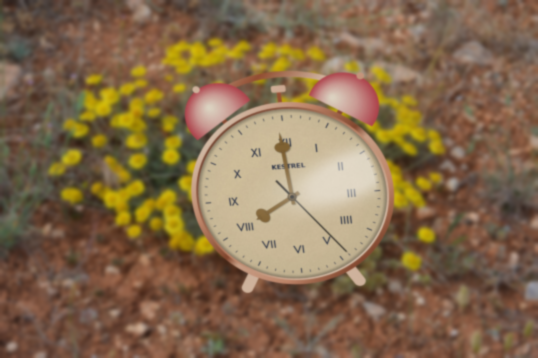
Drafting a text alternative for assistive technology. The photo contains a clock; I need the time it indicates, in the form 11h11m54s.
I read 7h59m24s
